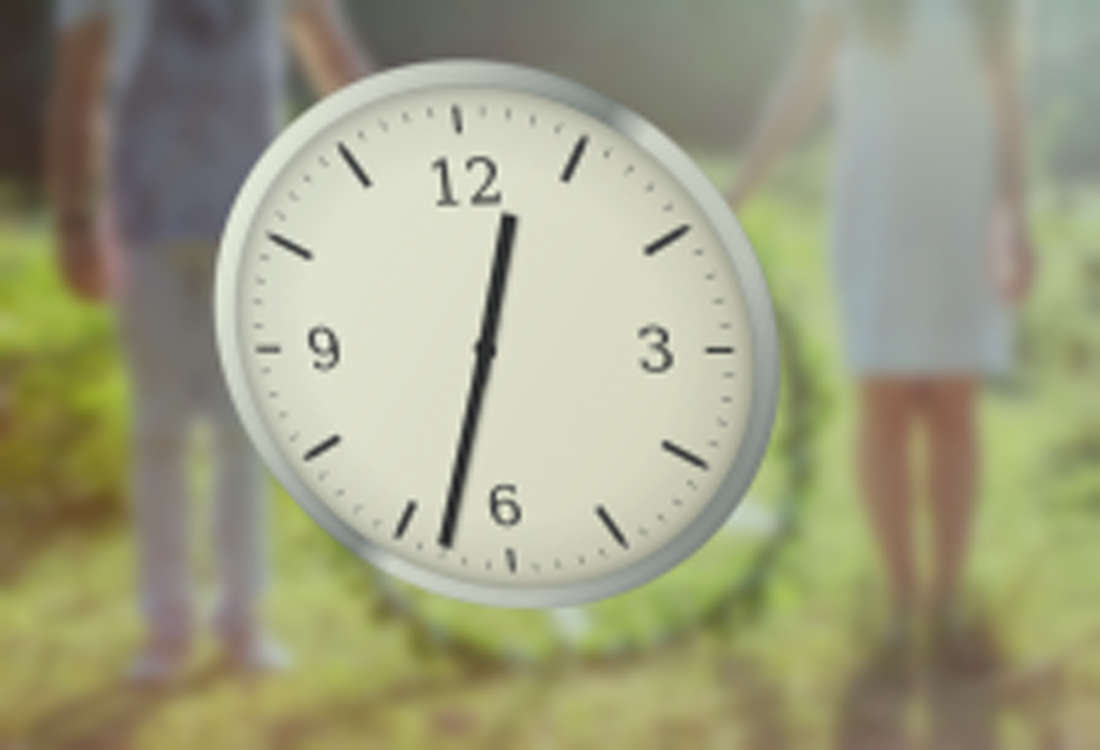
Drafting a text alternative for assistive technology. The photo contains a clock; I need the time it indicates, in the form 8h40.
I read 12h33
